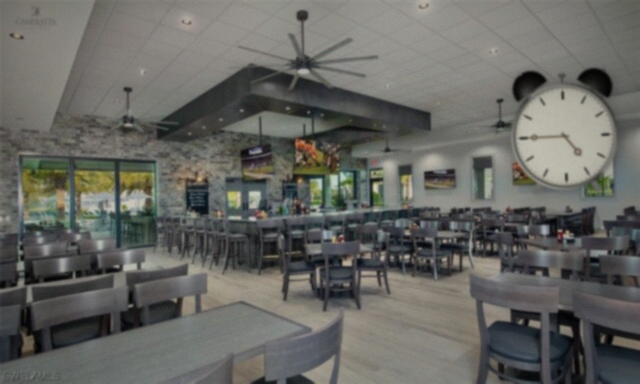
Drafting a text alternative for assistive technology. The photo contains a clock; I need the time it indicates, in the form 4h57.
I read 4h45
